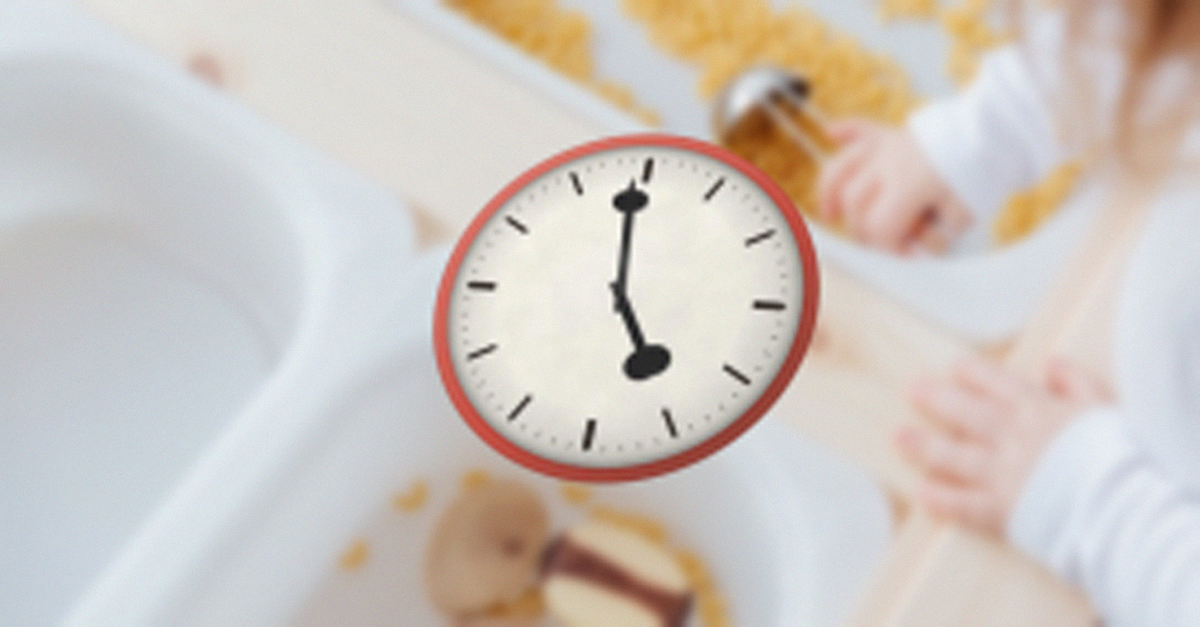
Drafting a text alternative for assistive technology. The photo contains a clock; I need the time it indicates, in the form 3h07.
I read 4h59
